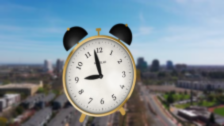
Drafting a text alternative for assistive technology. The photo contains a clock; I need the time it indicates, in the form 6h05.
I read 8h58
